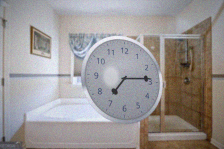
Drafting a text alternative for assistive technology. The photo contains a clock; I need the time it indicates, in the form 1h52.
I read 7h14
